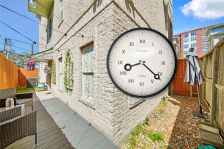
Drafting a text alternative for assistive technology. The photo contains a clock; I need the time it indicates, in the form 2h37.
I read 8h22
